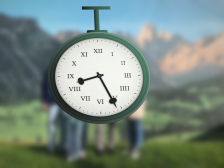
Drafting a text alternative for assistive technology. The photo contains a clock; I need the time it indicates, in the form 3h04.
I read 8h26
